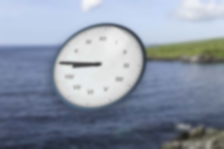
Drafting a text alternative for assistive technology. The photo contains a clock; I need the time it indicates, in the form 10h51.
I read 8h45
